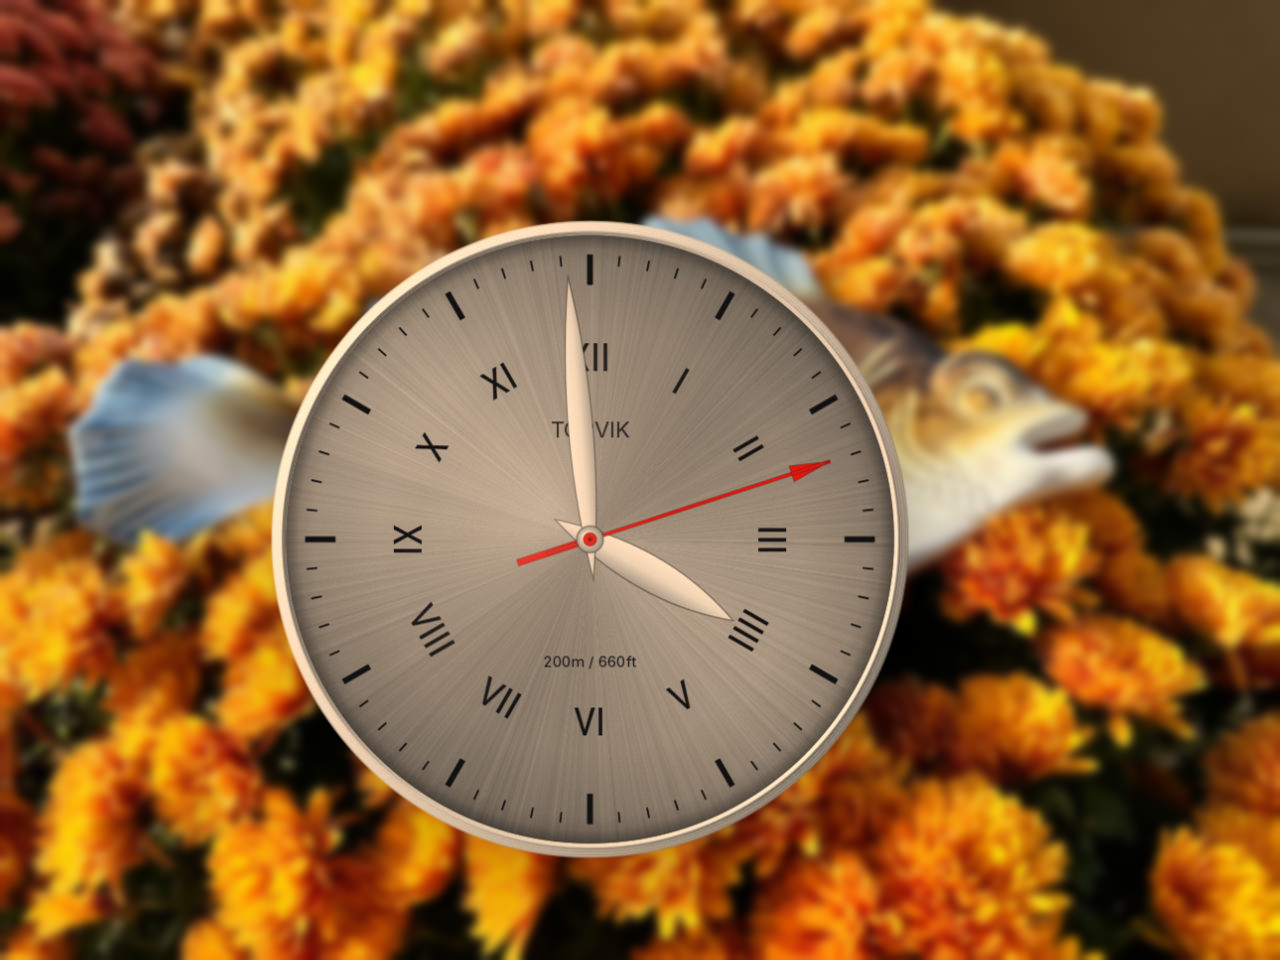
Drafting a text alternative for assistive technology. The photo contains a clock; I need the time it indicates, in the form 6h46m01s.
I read 3h59m12s
